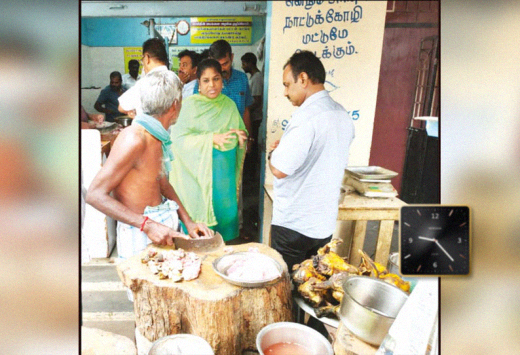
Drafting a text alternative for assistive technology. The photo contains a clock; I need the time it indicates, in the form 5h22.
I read 9h23
